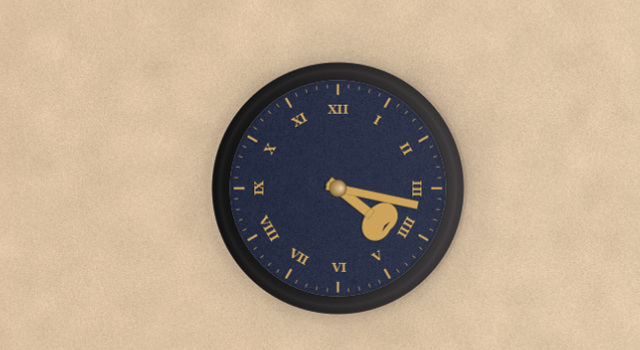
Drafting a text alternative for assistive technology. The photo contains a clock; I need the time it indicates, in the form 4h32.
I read 4h17
